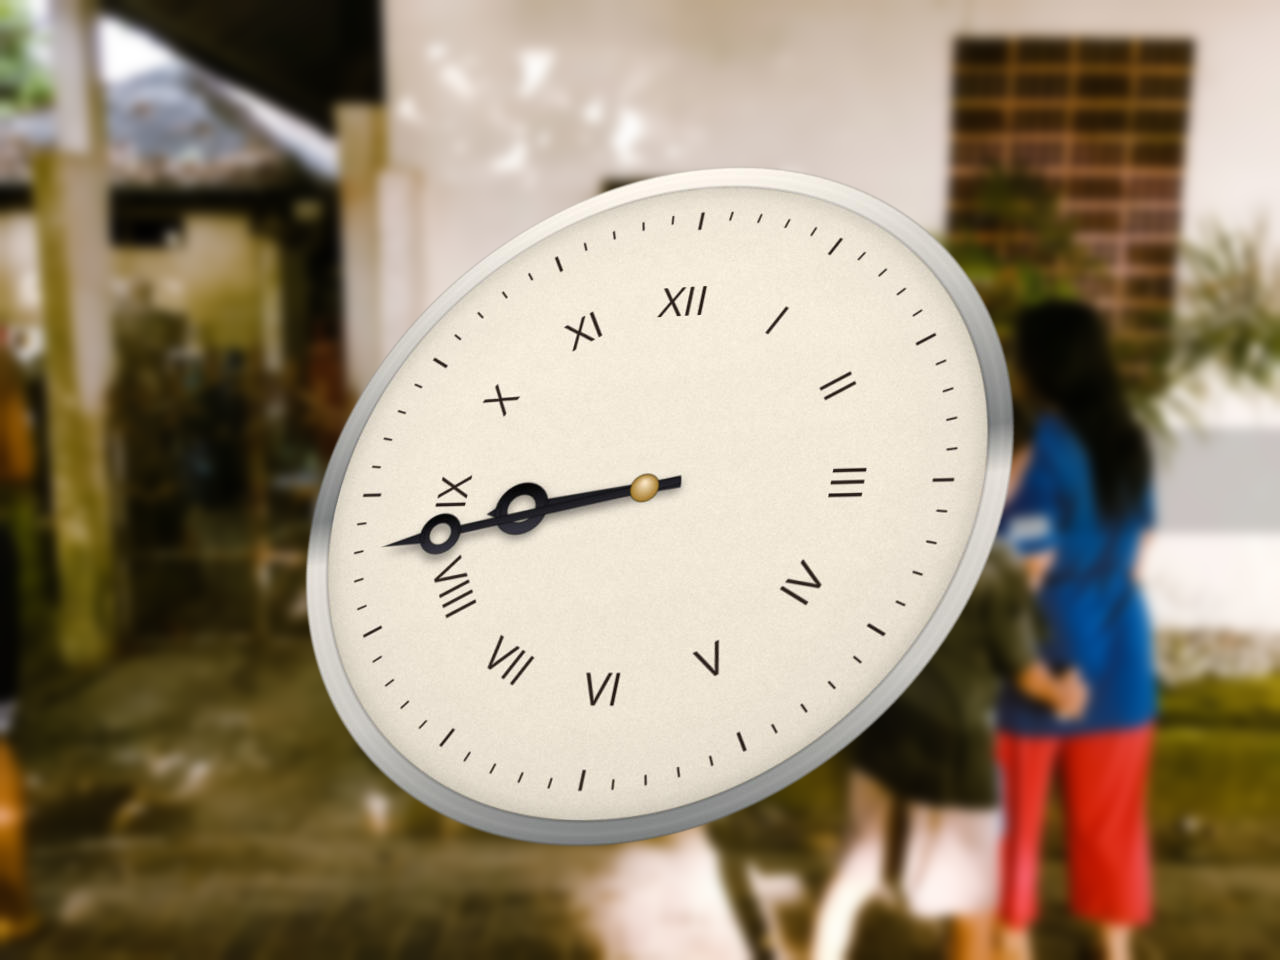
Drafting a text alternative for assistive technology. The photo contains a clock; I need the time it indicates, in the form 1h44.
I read 8h43
